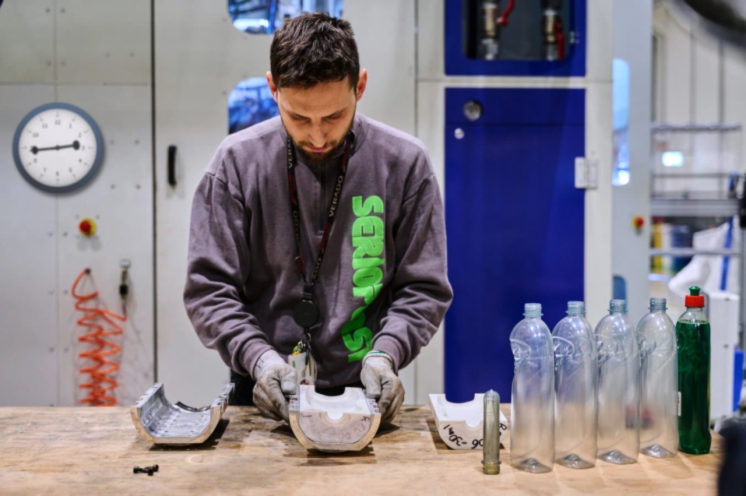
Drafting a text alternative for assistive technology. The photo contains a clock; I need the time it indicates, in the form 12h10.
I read 2h44
